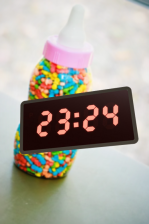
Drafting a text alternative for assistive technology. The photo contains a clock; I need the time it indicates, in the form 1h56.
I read 23h24
